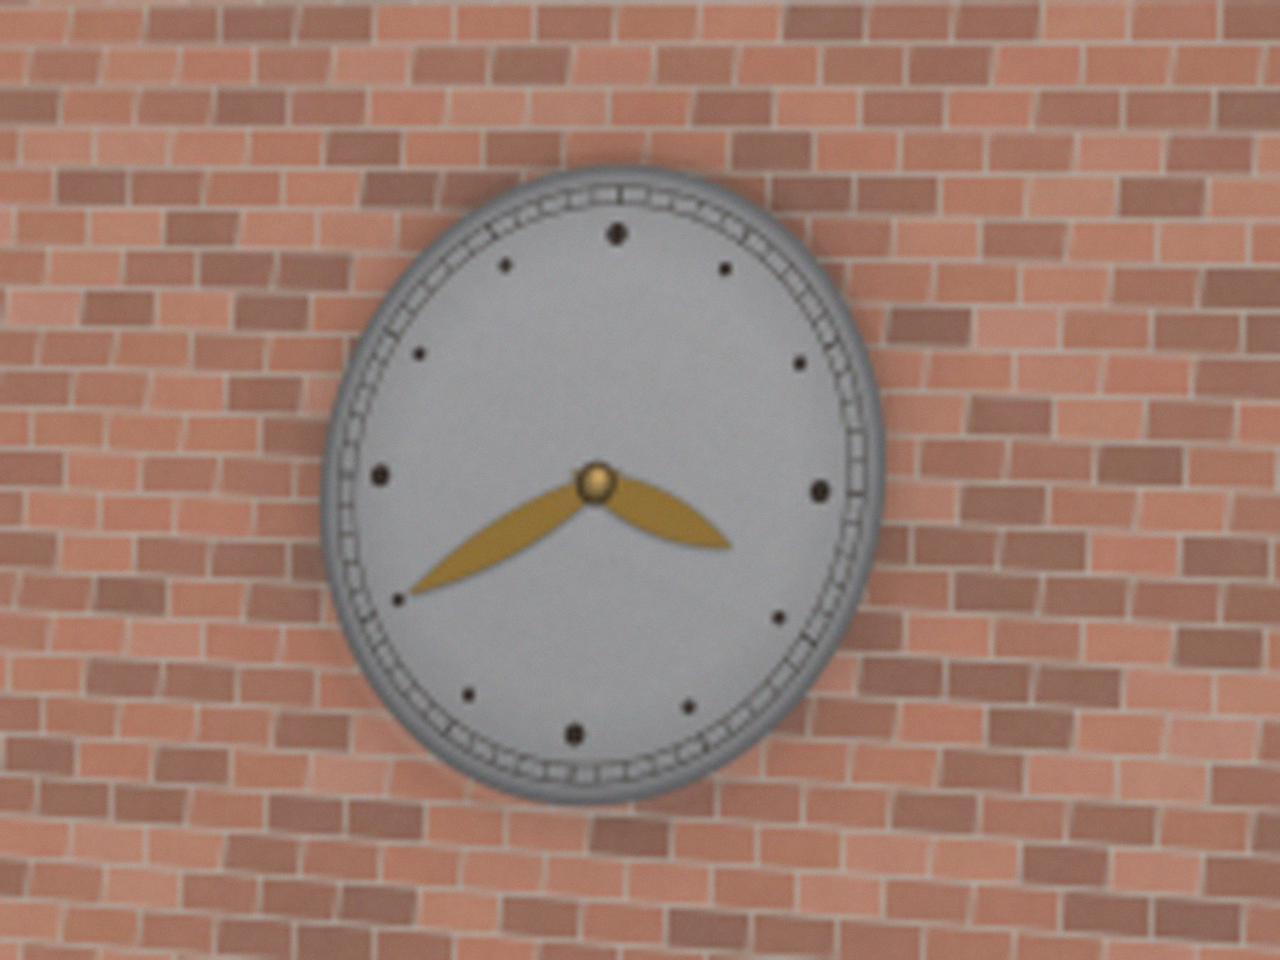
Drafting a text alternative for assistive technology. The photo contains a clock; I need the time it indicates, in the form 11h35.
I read 3h40
